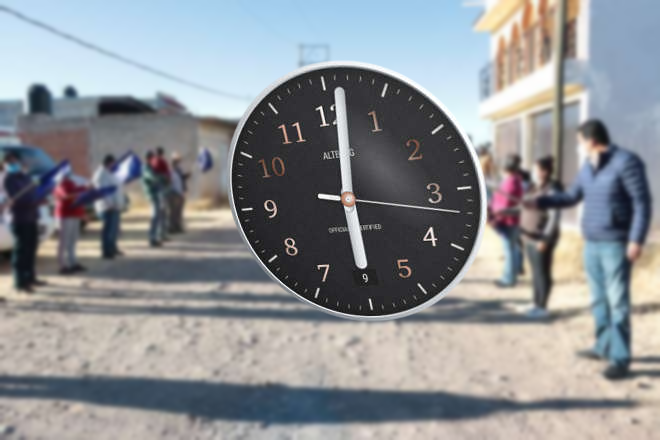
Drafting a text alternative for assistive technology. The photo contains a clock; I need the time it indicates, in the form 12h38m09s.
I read 6h01m17s
